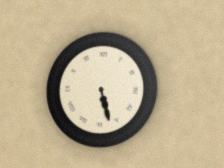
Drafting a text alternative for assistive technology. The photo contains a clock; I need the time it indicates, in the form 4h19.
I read 5h27
